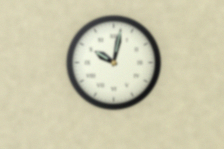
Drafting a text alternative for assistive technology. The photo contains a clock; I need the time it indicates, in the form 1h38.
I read 10h02
